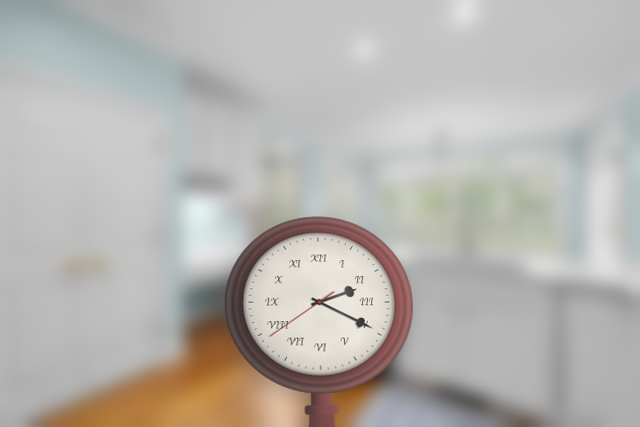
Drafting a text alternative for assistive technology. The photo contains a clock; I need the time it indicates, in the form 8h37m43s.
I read 2h19m39s
